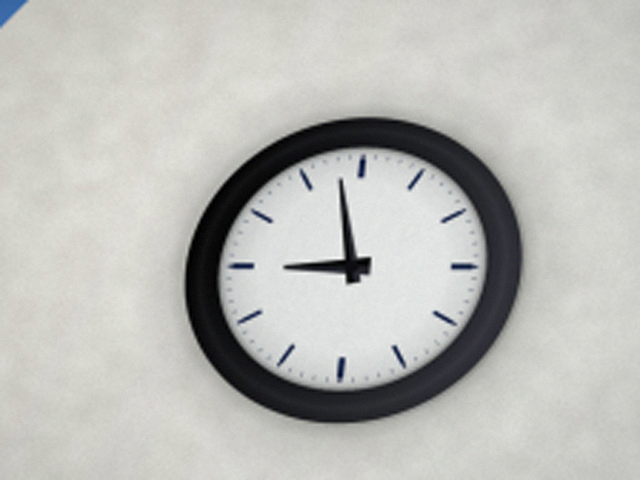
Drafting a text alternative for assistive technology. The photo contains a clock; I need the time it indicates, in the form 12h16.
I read 8h58
